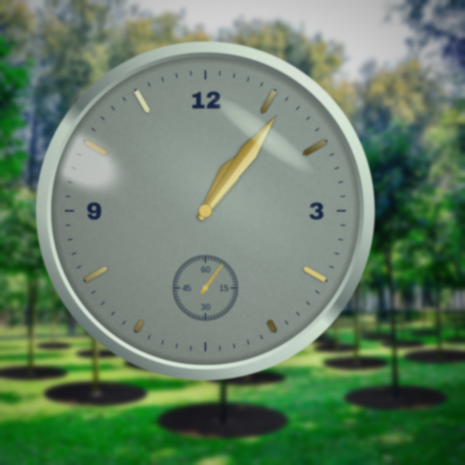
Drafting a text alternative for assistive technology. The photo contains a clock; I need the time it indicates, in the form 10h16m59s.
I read 1h06m06s
